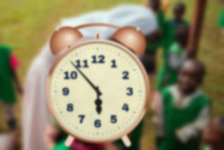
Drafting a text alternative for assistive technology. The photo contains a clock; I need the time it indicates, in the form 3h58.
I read 5h53
